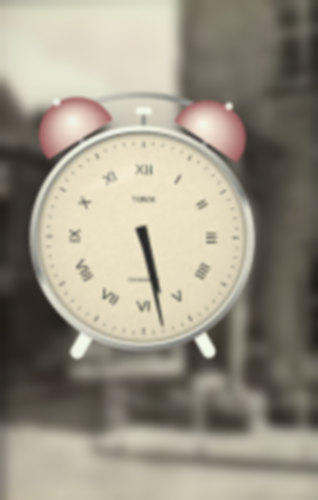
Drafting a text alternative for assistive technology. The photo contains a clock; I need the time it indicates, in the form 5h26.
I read 5h28
